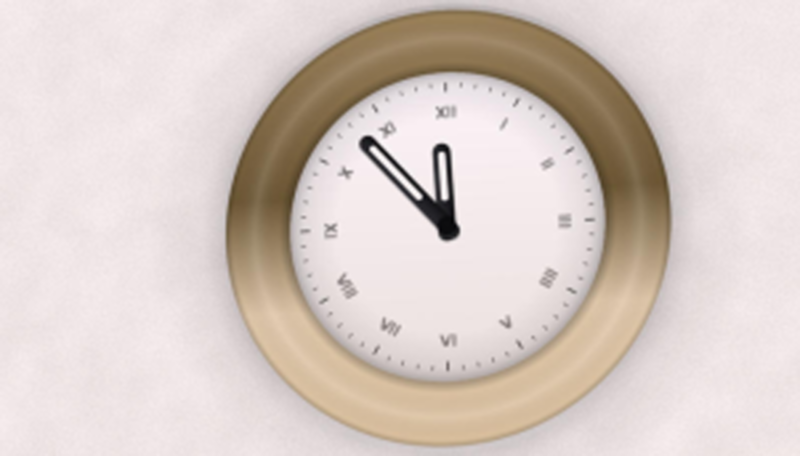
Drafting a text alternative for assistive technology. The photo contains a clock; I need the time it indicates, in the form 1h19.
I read 11h53
